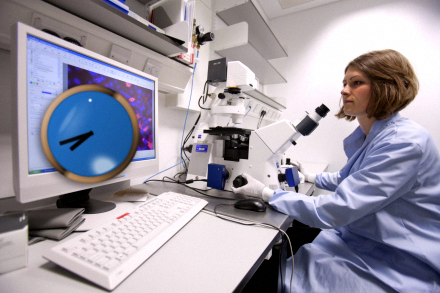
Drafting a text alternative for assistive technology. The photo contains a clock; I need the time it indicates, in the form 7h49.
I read 7h42
